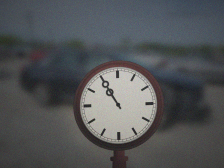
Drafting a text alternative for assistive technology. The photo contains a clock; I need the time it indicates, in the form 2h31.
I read 10h55
